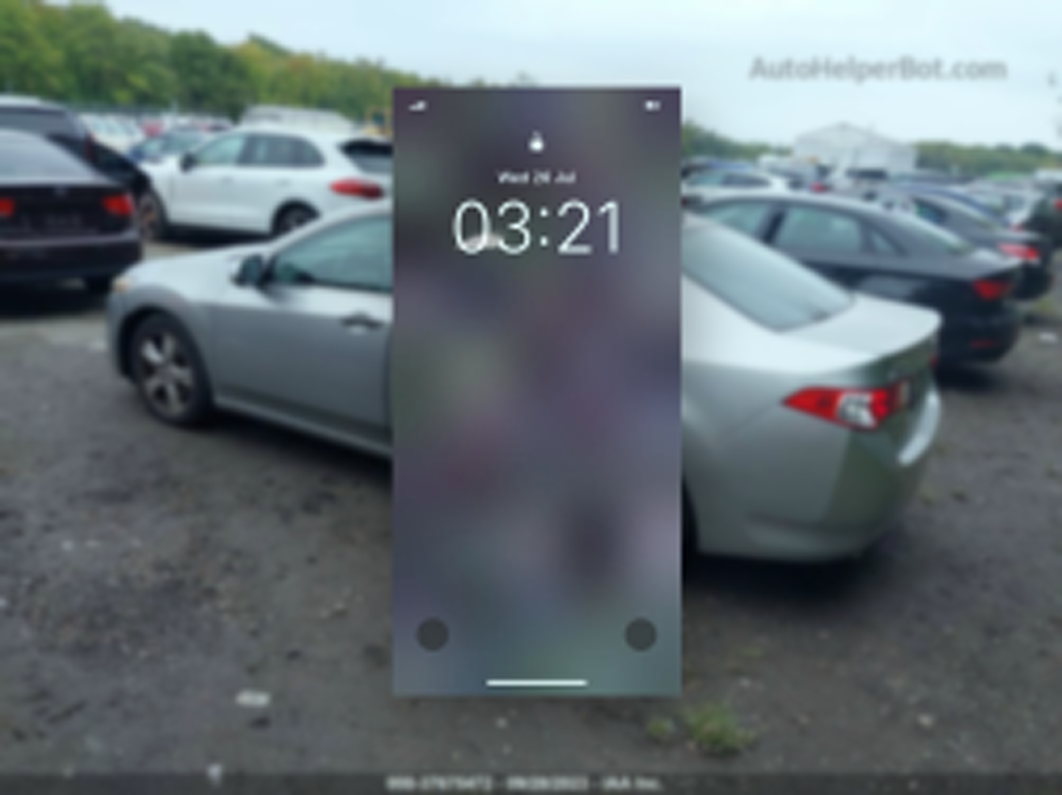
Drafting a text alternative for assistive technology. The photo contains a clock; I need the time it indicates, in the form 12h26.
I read 3h21
